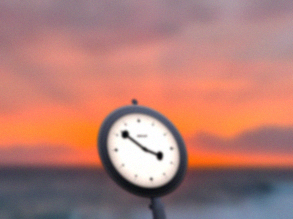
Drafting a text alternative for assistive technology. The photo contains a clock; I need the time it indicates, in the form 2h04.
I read 3h52
